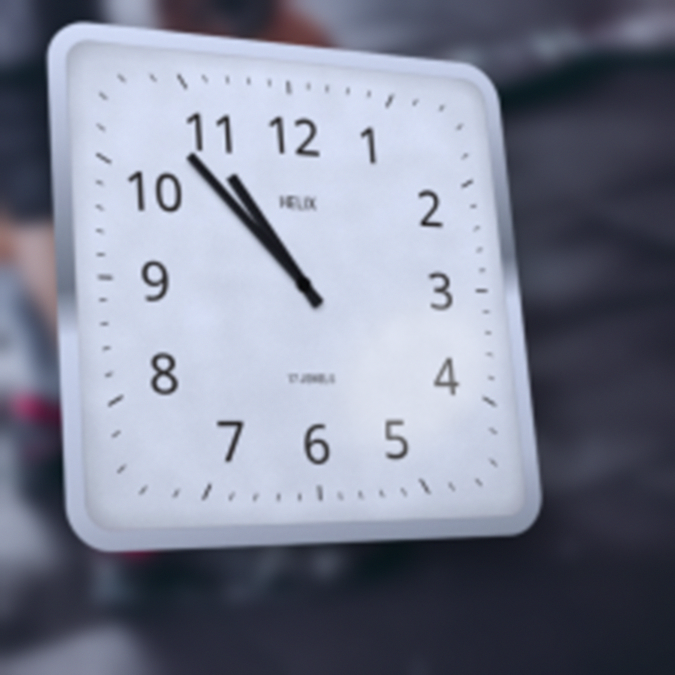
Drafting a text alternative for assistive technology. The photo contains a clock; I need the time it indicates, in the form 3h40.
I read 10h53
